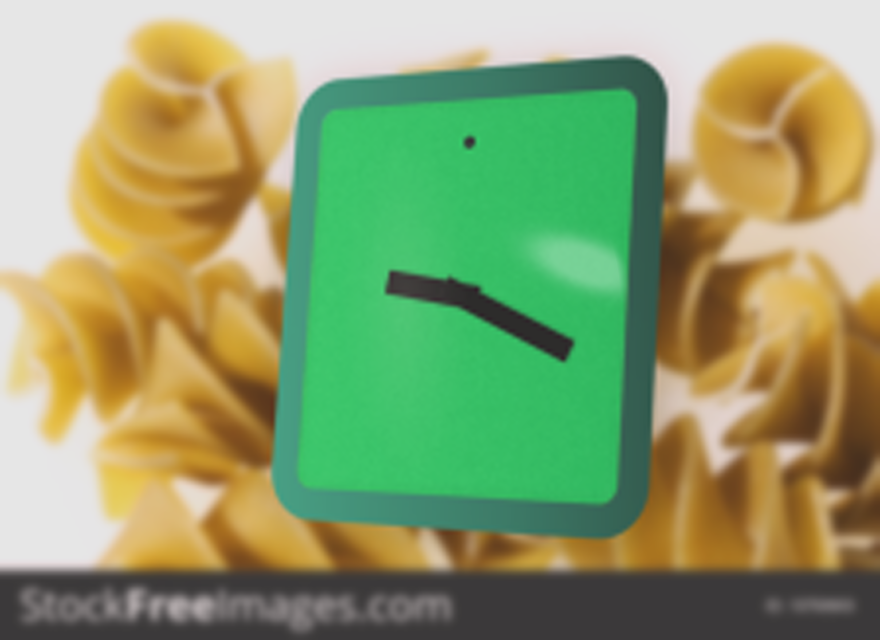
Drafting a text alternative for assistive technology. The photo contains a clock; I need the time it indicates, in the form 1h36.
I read 9h19
